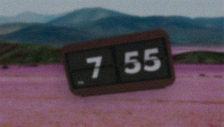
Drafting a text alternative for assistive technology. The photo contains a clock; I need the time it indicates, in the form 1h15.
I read 7h55
